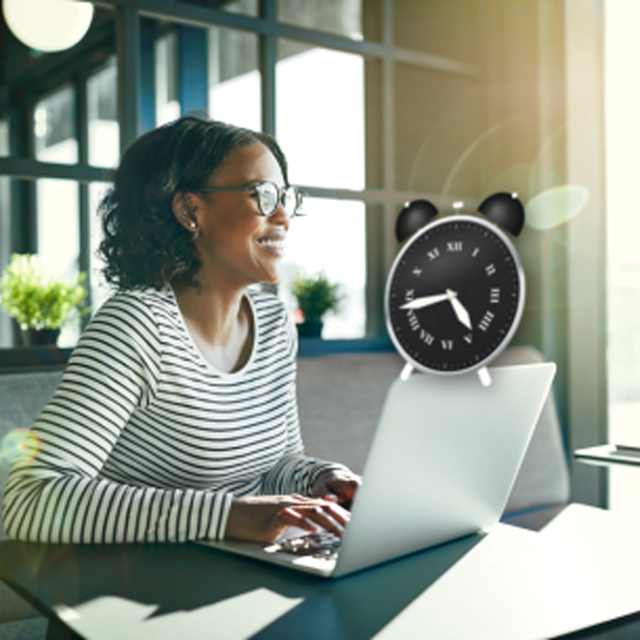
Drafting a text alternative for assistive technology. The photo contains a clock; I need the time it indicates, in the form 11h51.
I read 4h43
